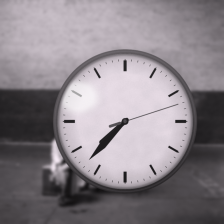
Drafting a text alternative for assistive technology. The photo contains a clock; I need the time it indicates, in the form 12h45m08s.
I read 7h37m12s
